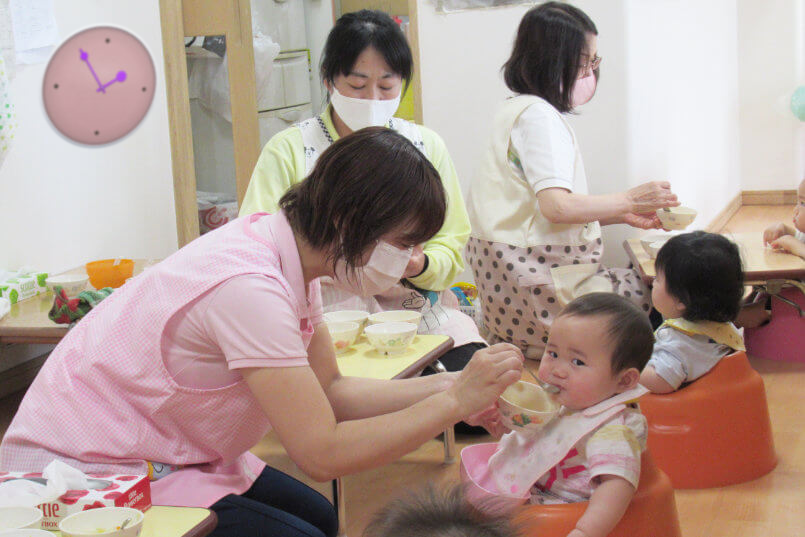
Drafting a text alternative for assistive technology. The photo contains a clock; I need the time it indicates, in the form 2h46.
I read 1h54
